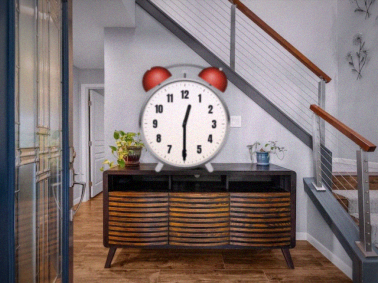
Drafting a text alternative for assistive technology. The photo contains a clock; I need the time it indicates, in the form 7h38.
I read 12h30
